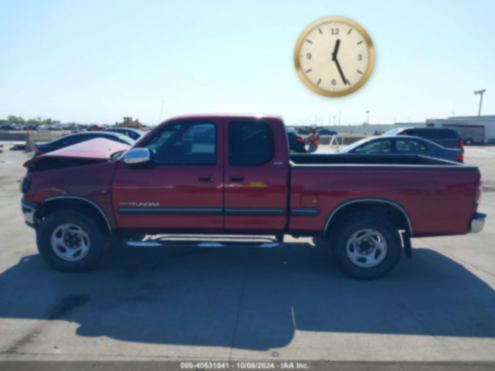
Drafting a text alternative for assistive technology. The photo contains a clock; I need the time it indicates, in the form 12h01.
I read 12h26
